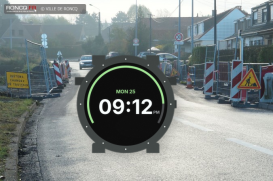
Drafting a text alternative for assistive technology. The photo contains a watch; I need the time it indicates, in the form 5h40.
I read 9h12
